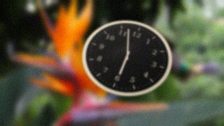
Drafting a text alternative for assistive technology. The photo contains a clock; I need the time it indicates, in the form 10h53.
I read 5h57
